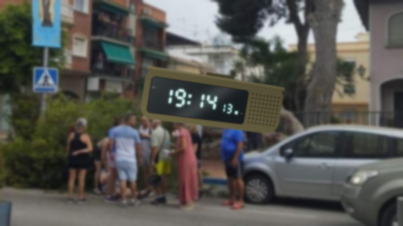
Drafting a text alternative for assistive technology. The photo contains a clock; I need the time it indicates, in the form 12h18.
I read 19h14
